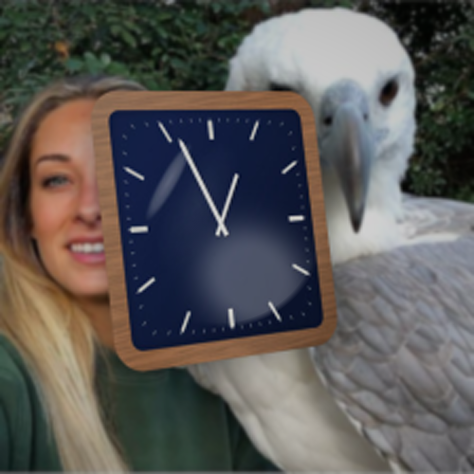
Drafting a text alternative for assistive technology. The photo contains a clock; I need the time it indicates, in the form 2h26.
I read 12h56
